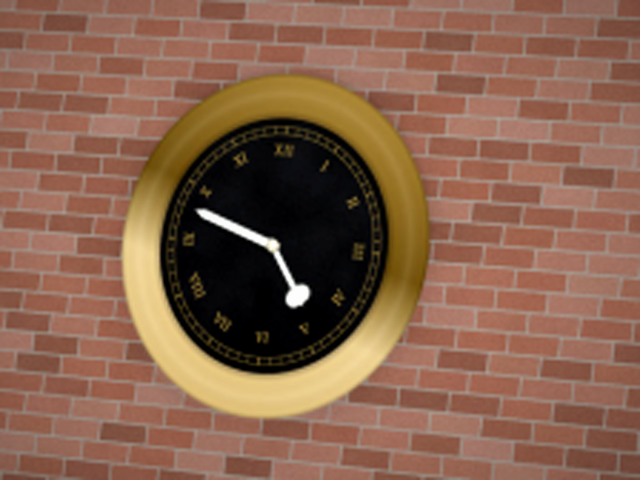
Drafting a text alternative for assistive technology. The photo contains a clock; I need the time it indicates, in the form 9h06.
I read 4h48
